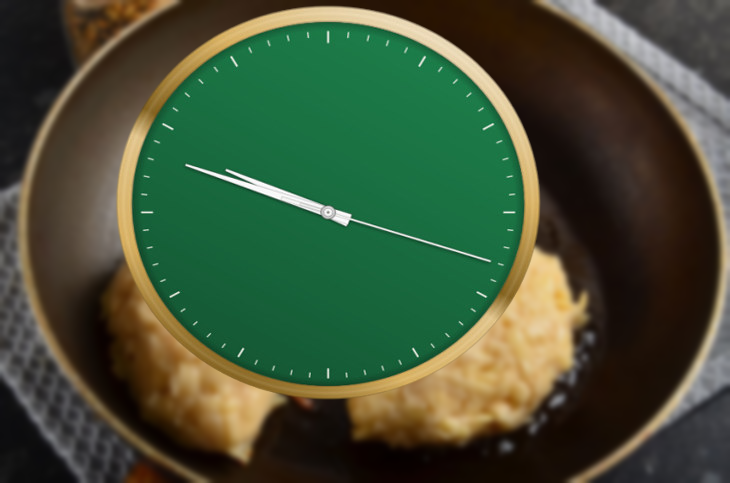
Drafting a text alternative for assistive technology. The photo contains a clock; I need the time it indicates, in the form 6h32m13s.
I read 9h48m18s
